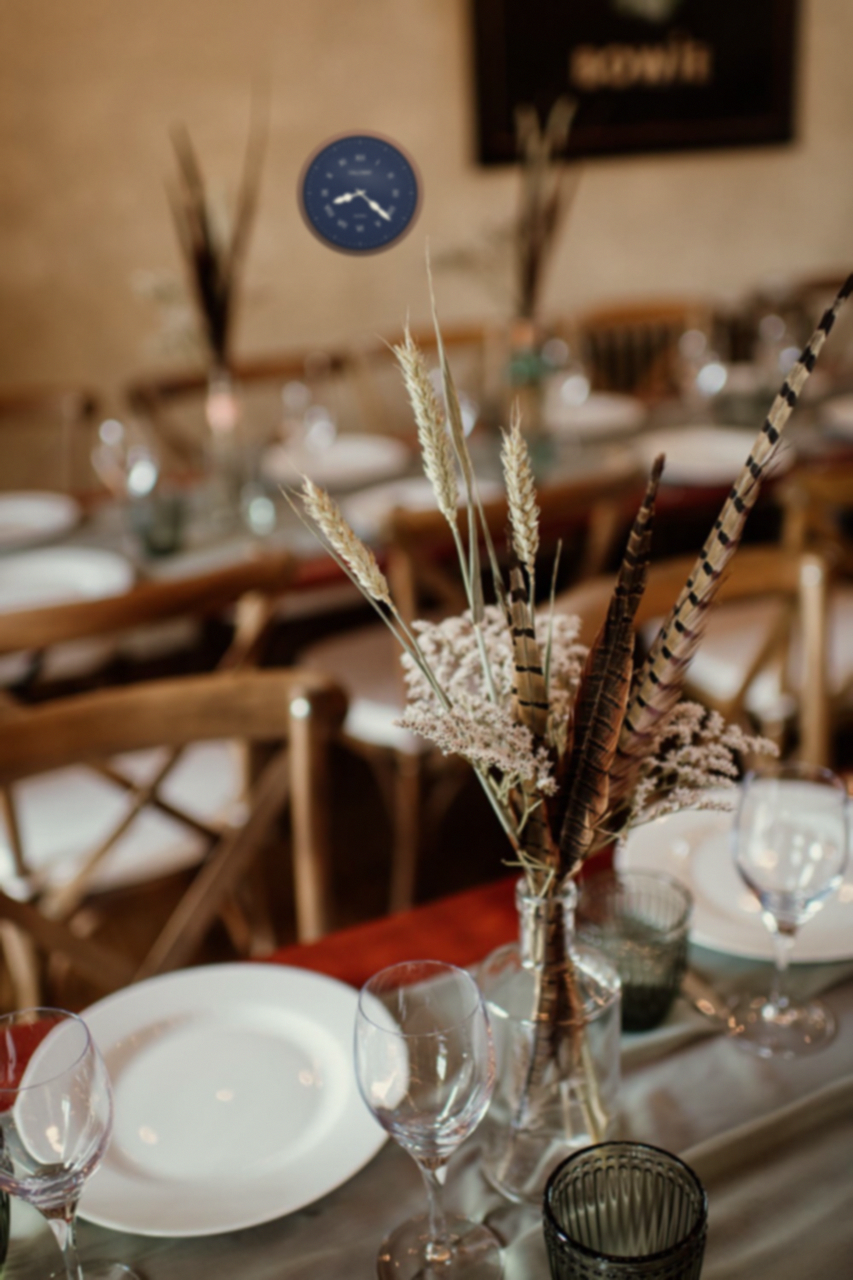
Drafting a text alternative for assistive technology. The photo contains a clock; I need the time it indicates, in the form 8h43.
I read 8h22
